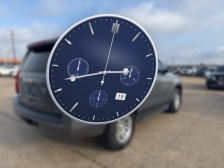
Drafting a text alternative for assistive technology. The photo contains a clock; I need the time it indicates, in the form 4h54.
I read 2h42
